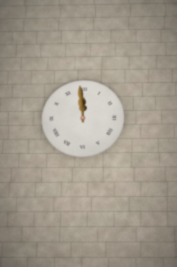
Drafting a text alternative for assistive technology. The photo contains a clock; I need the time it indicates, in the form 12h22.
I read 11h59
